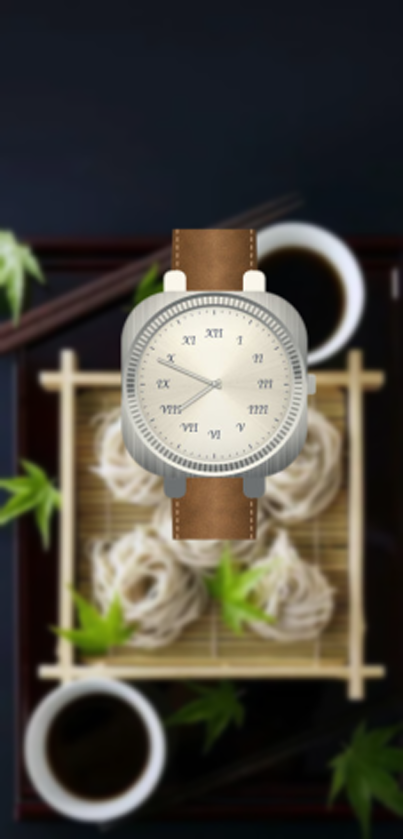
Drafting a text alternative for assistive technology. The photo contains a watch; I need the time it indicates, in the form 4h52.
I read 7h49
